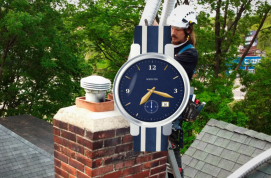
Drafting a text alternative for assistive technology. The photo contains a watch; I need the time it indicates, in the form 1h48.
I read 7h18
